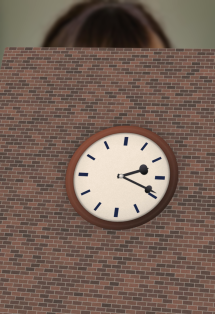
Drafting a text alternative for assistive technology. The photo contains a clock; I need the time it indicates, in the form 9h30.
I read 2h19
